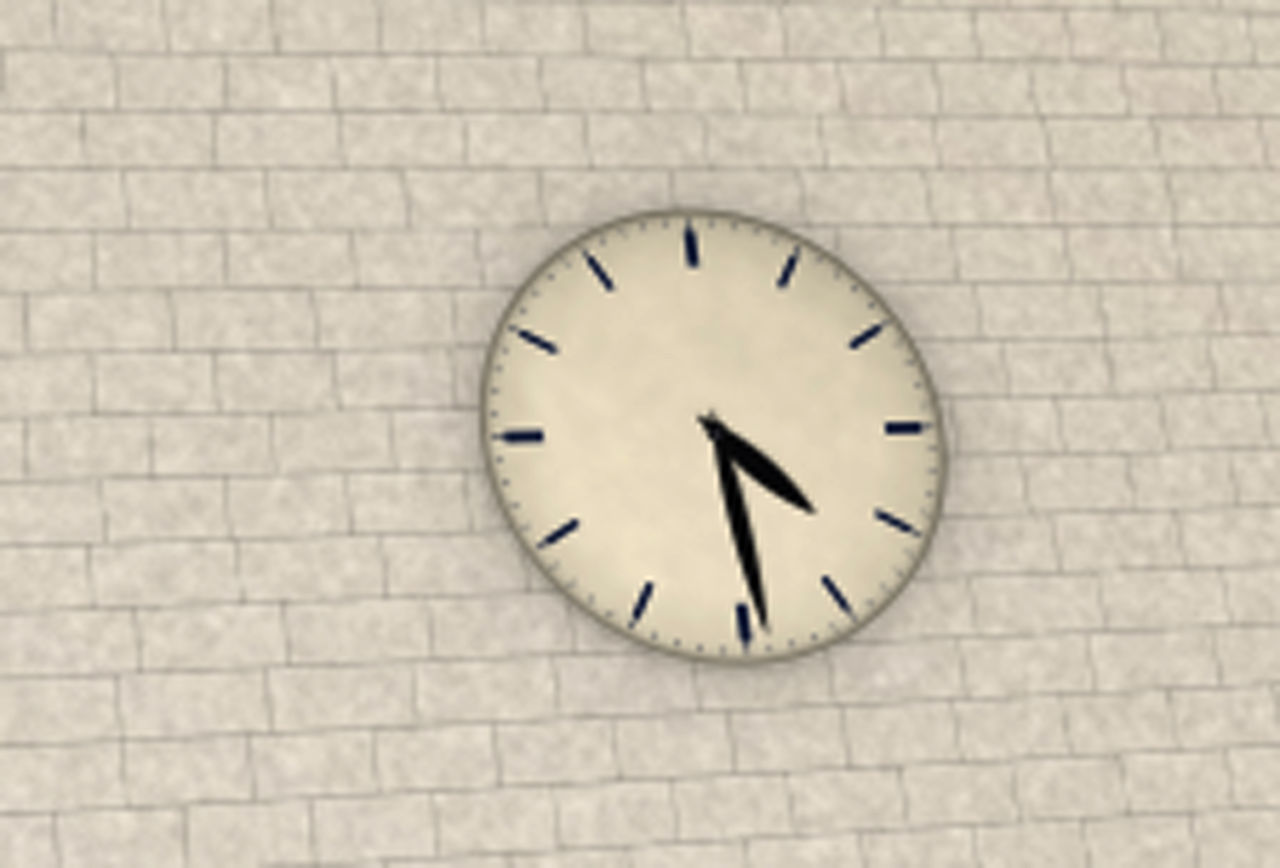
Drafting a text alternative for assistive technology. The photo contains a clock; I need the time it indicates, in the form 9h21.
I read 4h29
